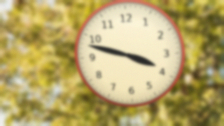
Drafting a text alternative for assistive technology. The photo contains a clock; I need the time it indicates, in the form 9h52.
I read 3h48
